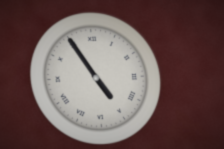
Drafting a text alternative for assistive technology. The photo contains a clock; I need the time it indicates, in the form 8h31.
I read 4h55
